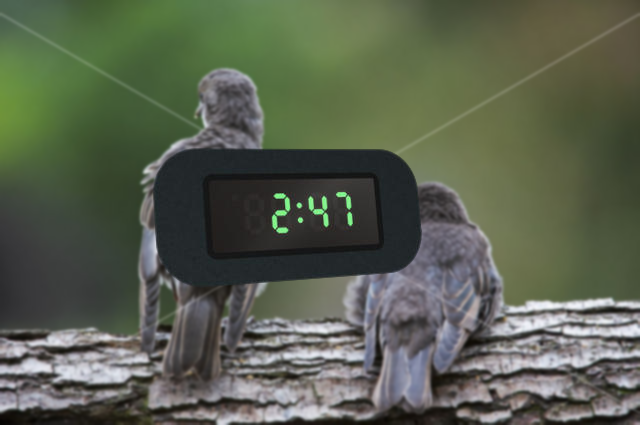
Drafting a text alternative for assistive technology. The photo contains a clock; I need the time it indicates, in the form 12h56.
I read 2h47
